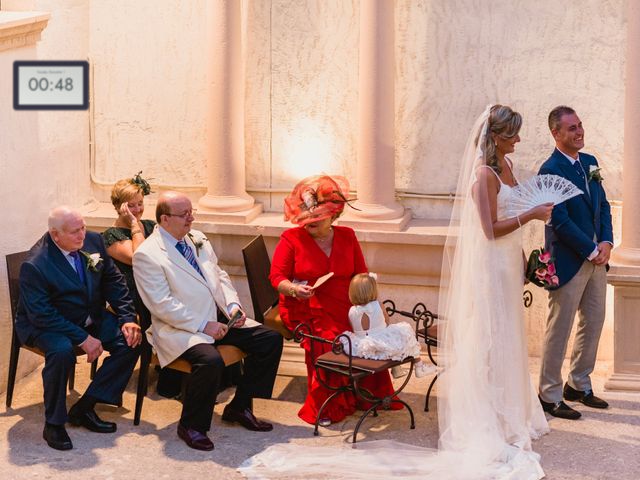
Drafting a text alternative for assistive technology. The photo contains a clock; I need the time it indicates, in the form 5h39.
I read 0h48
